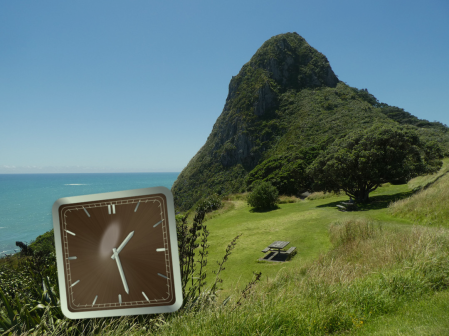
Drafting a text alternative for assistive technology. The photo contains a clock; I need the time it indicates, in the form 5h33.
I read 1h28
